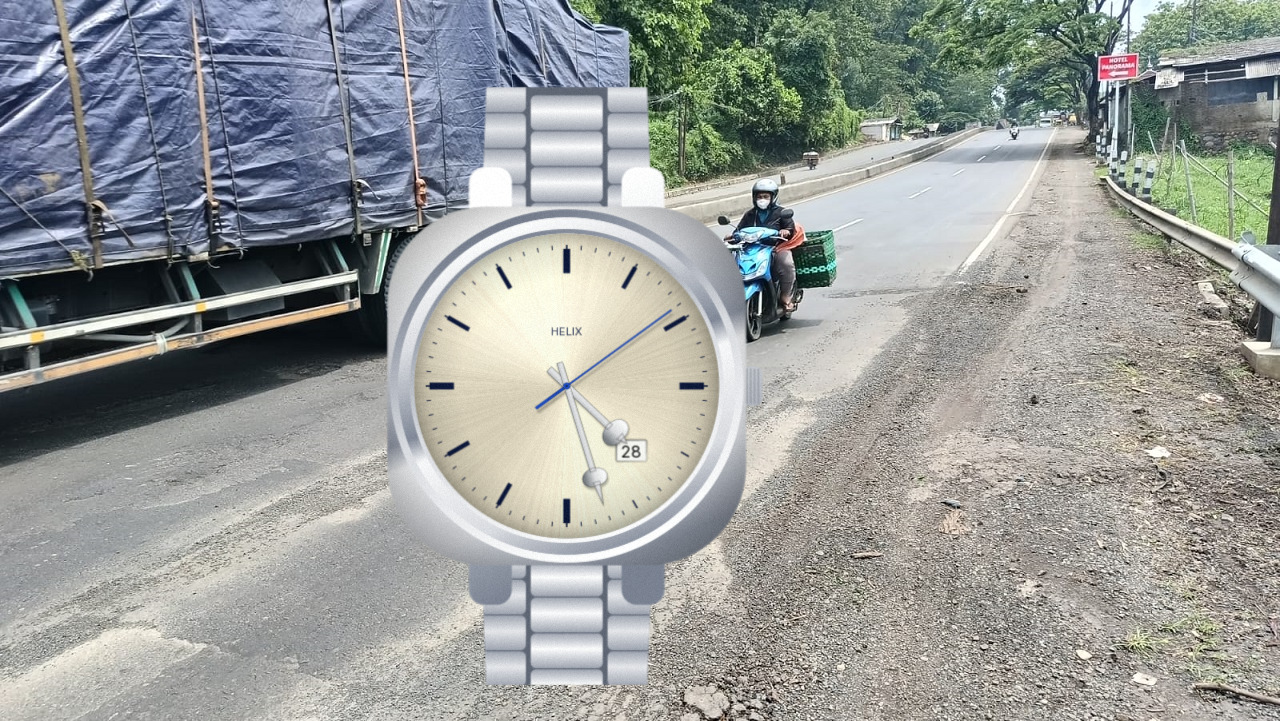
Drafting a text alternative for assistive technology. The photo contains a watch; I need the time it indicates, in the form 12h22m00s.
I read 4h27m09s
